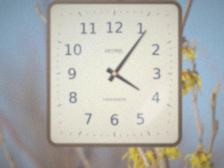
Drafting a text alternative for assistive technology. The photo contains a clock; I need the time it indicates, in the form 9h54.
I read 4h06
